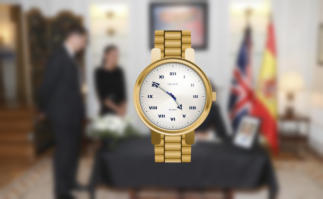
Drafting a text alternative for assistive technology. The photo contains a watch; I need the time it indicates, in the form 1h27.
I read 4h51
